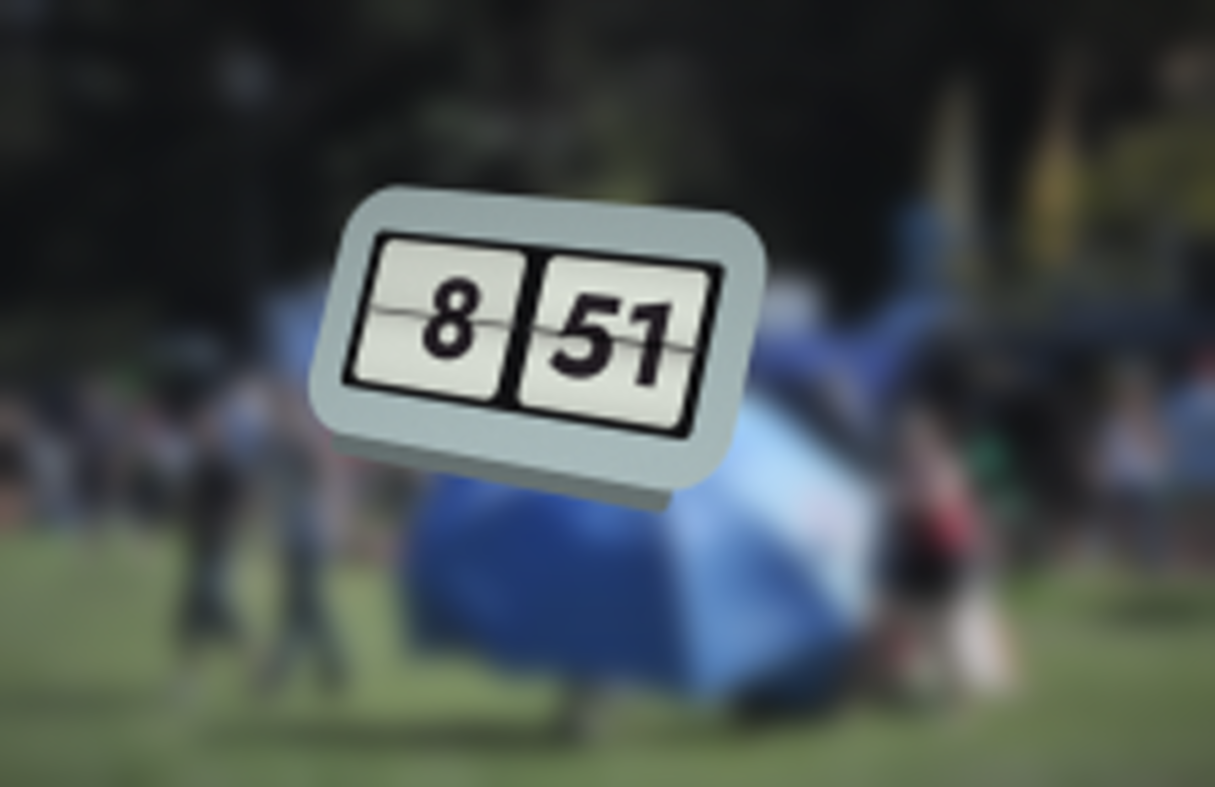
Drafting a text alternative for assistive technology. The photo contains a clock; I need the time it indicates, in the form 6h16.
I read 8h51
